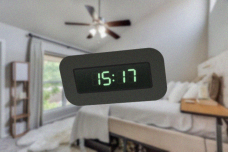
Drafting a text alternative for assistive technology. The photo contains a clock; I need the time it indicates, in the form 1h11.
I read 15h17
